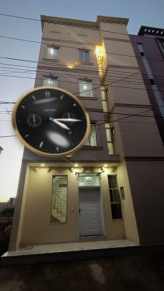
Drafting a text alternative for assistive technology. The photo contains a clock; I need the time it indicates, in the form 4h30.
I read 4h16
